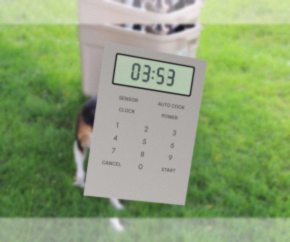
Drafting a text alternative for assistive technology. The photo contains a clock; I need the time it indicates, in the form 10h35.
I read 3h53
